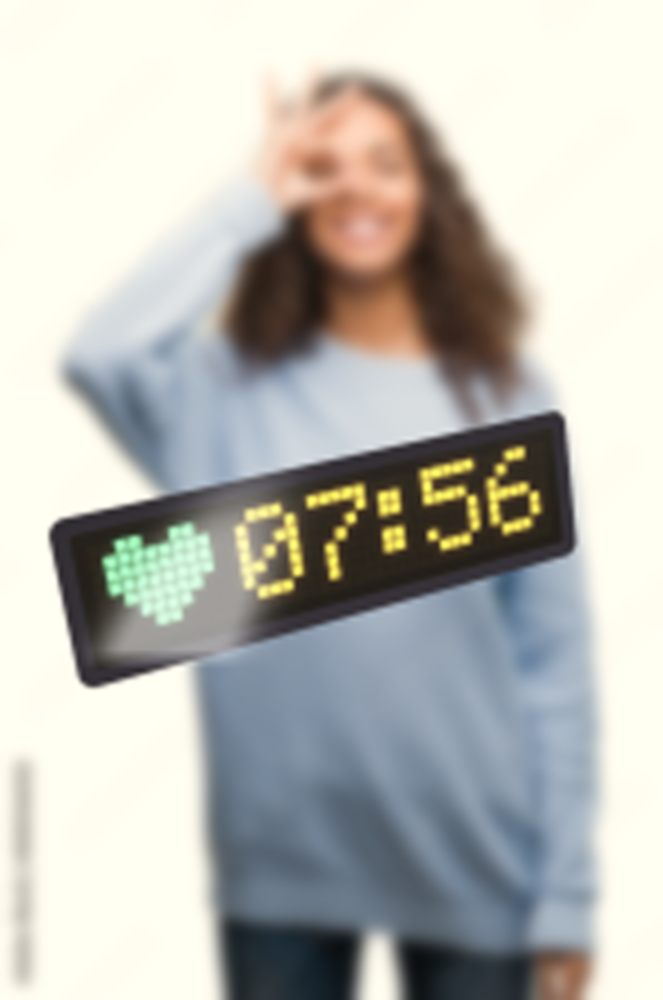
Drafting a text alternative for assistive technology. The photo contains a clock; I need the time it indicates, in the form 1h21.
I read 7h56
